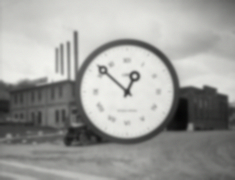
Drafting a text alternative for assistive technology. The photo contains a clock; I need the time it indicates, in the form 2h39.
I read 12h52
